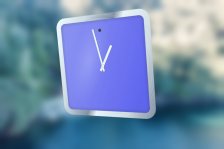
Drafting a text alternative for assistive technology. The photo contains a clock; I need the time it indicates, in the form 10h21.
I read 12h58
